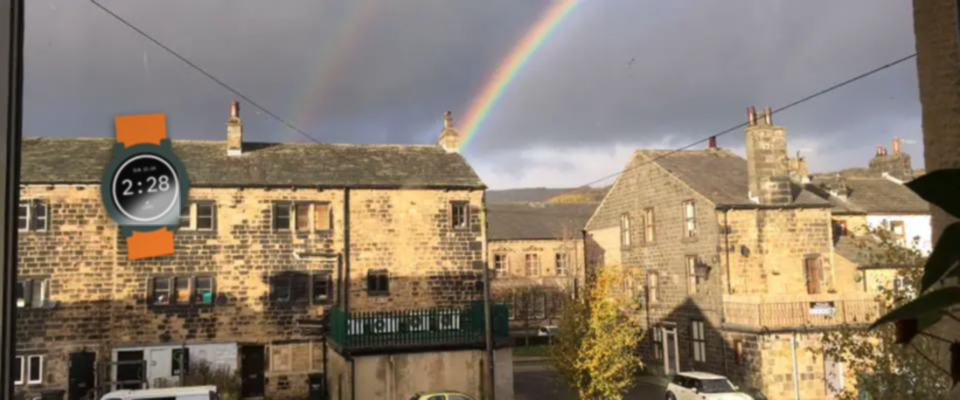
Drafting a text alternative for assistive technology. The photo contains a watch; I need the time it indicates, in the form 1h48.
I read 2h28
